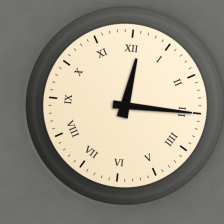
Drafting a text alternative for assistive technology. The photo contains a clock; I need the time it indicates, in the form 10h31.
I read 12h15
